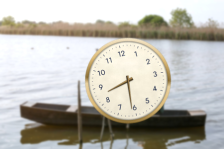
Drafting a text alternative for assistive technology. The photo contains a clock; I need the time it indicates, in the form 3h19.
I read 8h31
